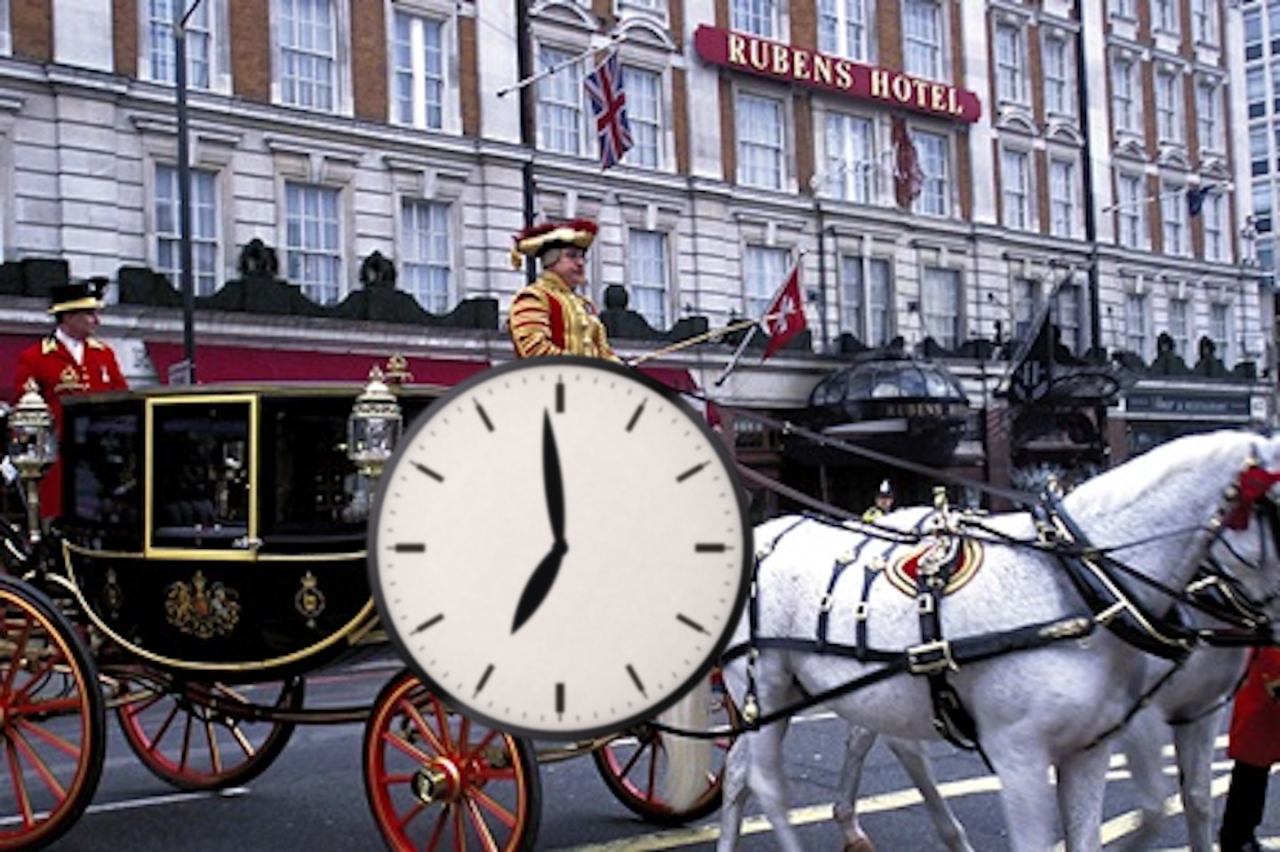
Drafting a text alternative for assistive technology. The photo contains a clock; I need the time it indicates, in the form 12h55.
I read 6h59
